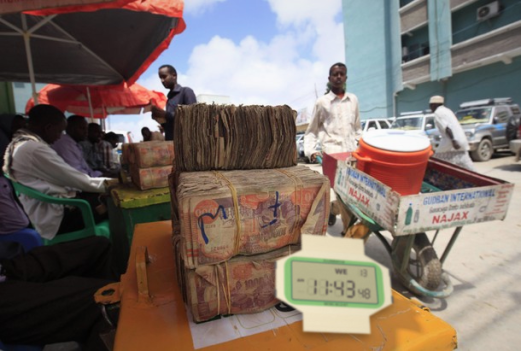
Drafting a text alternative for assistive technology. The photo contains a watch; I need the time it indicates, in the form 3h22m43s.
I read 11h43m48s
